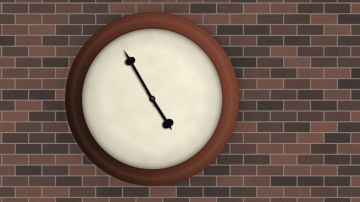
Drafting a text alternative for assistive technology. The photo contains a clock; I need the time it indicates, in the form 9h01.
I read 4h55
